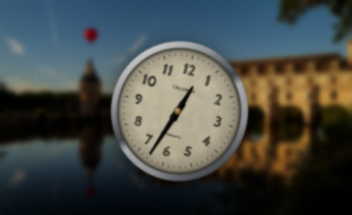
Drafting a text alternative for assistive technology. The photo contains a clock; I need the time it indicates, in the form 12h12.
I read 12h33
